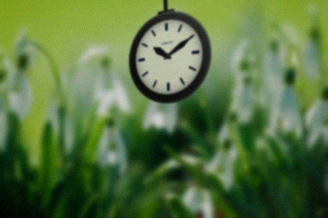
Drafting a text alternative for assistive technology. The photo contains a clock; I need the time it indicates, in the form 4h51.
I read 10h10
